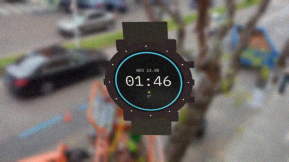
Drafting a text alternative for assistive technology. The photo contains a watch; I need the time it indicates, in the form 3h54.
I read 1h46
